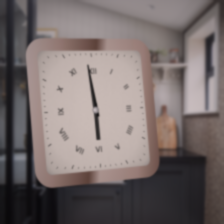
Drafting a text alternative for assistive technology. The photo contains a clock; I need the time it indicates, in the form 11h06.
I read 5h59
